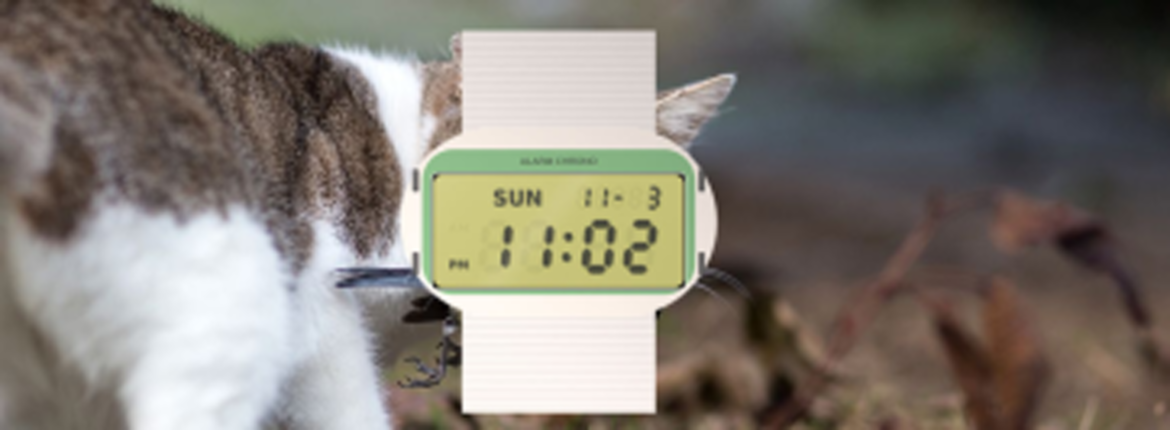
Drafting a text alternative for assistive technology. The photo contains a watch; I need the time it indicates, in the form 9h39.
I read 11h02
